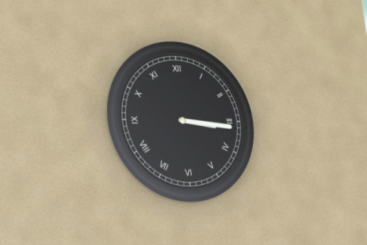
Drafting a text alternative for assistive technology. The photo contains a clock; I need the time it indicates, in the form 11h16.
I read 3h16
